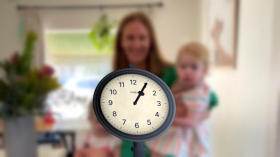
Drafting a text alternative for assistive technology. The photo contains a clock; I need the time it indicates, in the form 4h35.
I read 1h05
